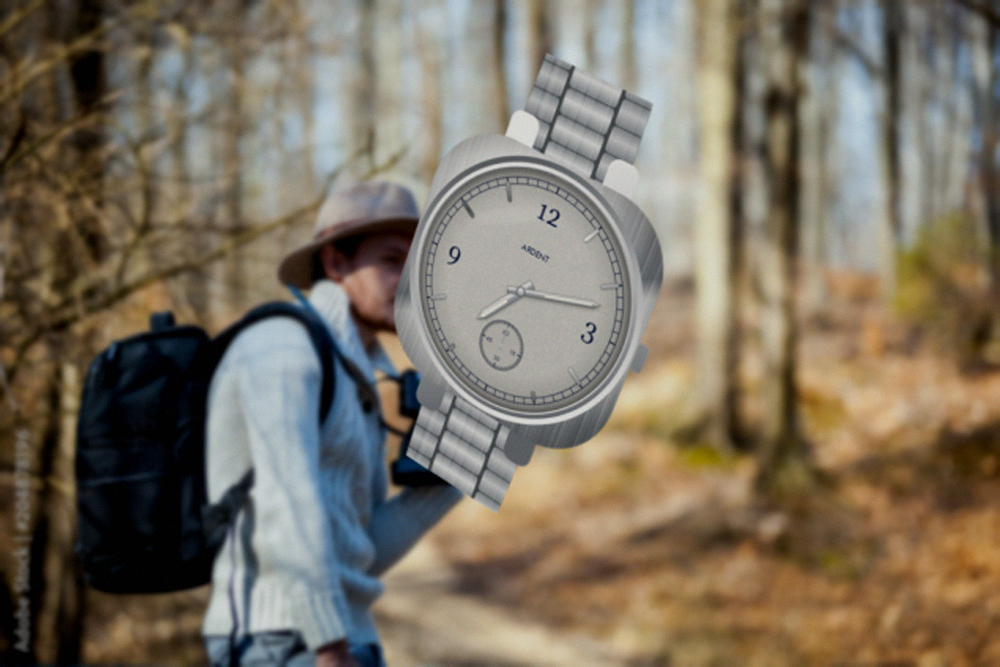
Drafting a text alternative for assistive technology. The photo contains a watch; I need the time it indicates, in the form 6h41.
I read 7h12
